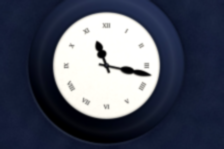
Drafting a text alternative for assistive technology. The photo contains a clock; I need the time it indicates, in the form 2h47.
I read 11h17
